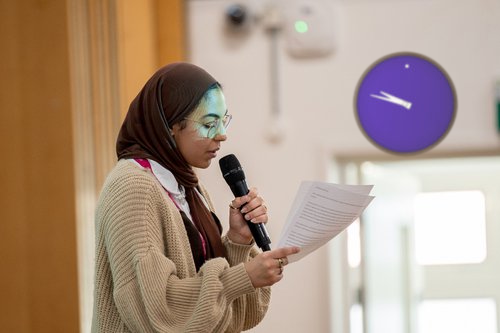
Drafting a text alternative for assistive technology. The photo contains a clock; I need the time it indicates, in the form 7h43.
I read 9h47
